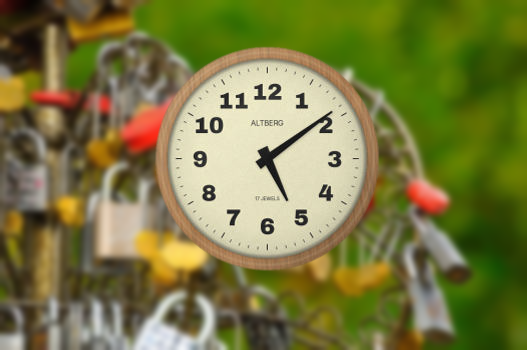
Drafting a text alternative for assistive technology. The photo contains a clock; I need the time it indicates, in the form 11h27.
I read 5h09
